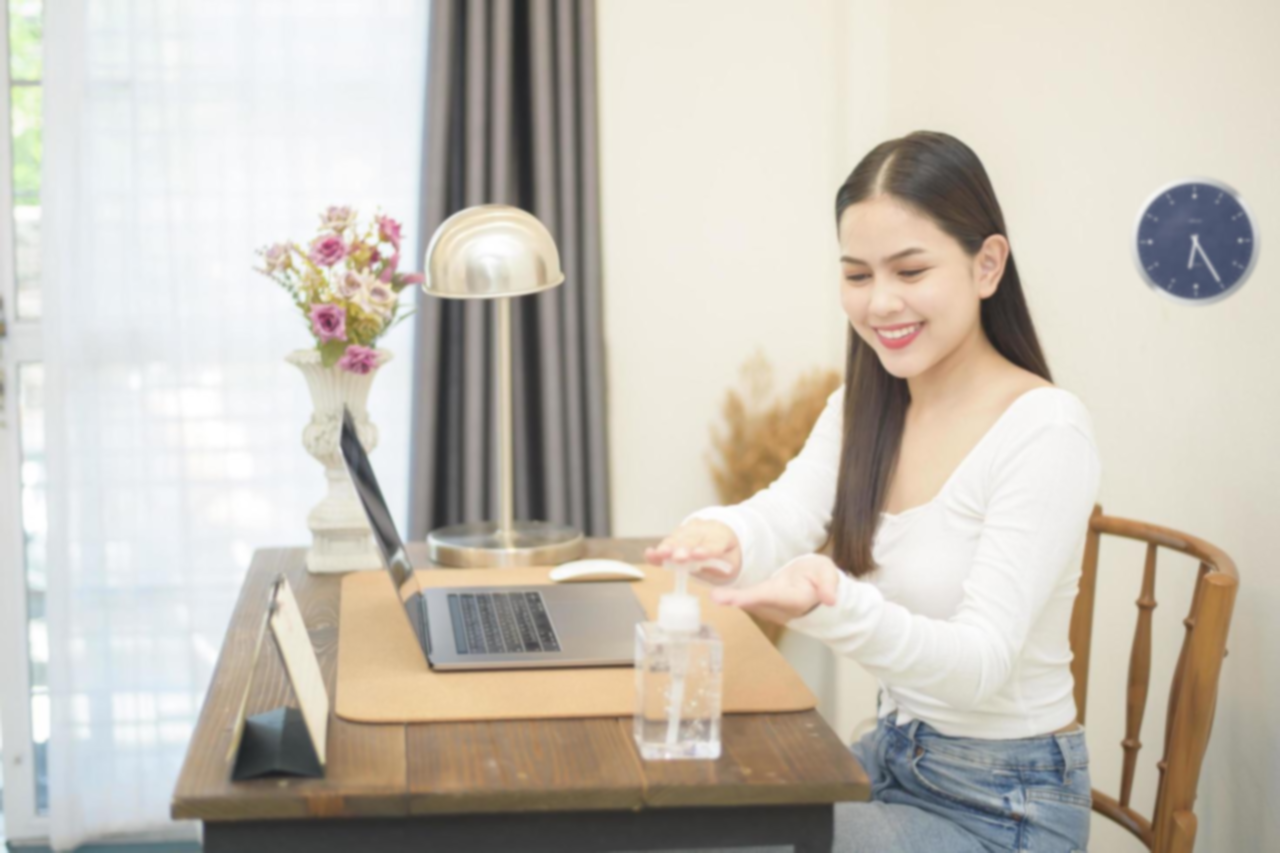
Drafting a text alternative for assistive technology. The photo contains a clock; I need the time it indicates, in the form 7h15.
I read 6h25
